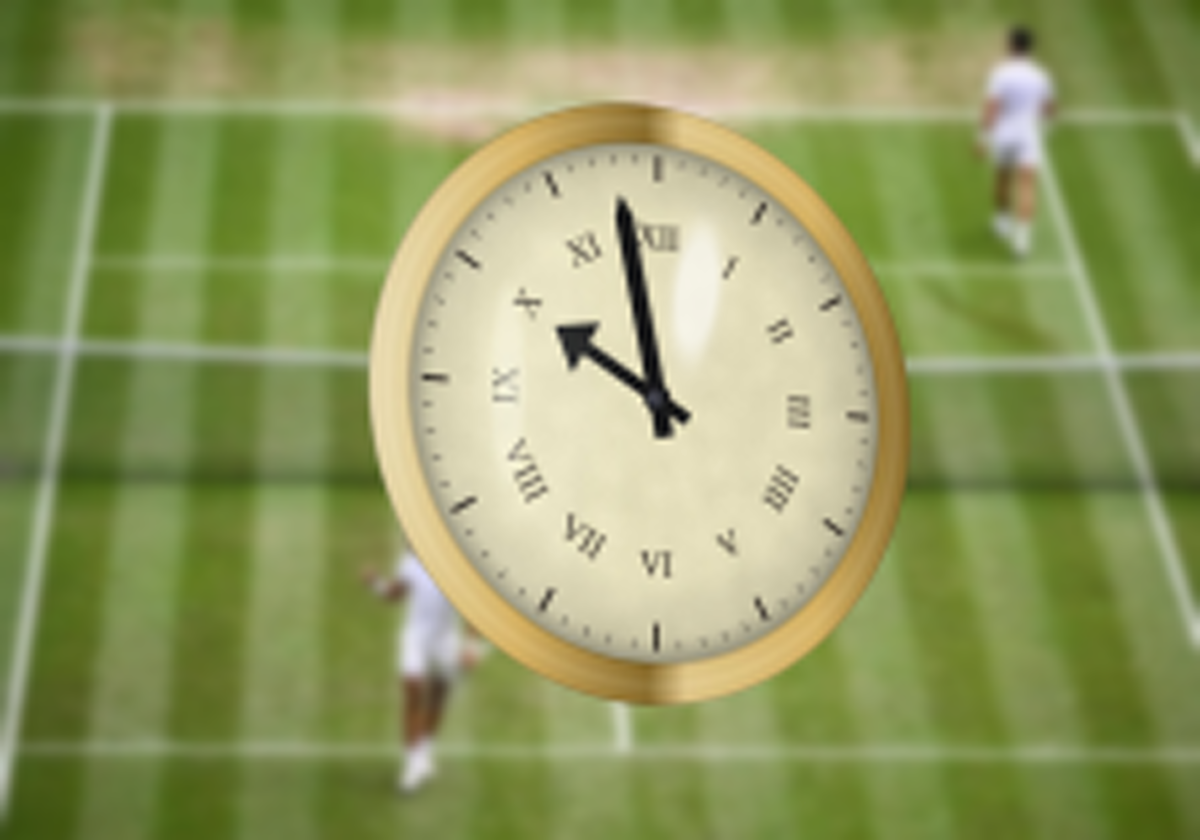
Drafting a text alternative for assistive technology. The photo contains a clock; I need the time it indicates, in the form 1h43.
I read 9h58
